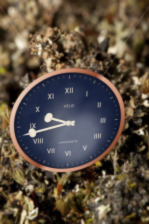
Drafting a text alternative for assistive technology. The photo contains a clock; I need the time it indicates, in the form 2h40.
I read 9h43
